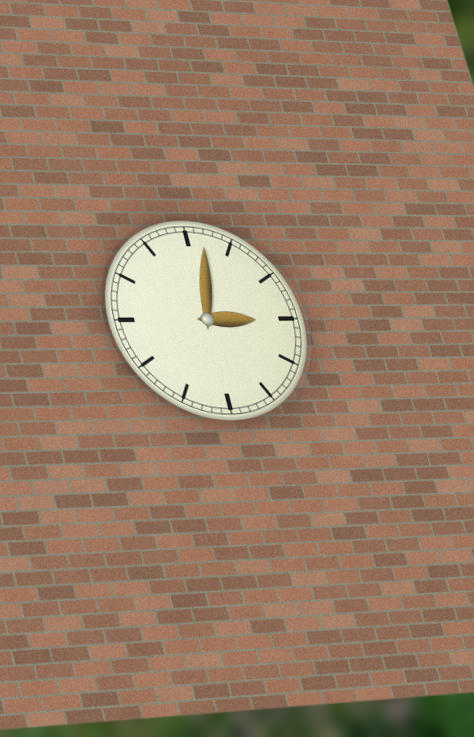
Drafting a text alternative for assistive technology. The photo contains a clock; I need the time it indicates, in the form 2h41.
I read 3h02
